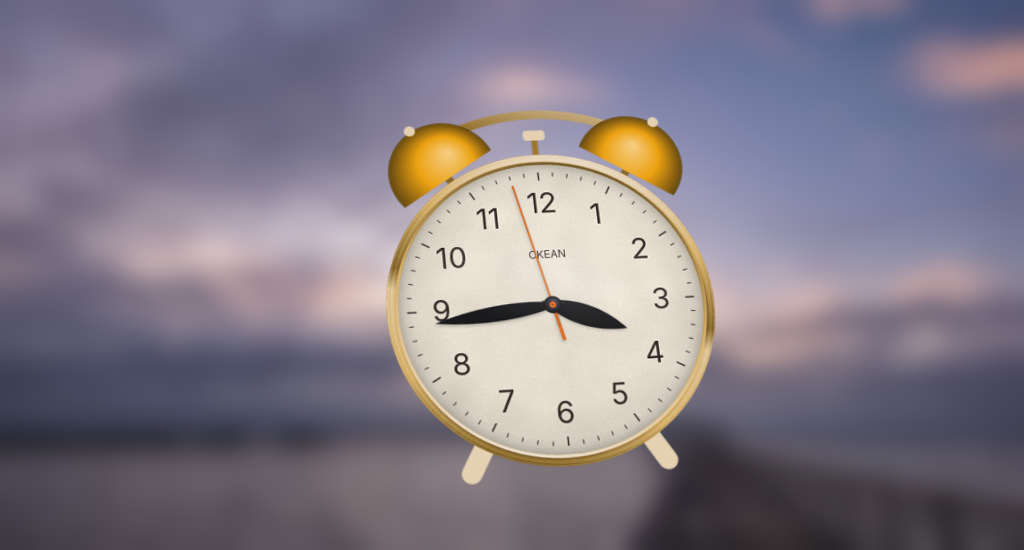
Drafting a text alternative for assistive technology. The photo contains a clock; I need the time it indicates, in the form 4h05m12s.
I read 3h43m58s
